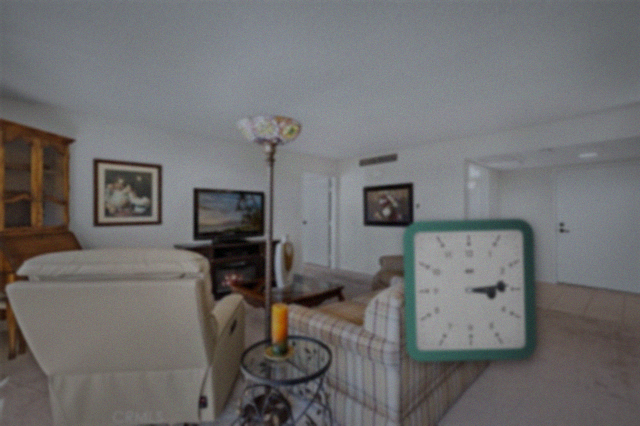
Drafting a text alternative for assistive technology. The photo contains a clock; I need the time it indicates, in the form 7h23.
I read 3h14
